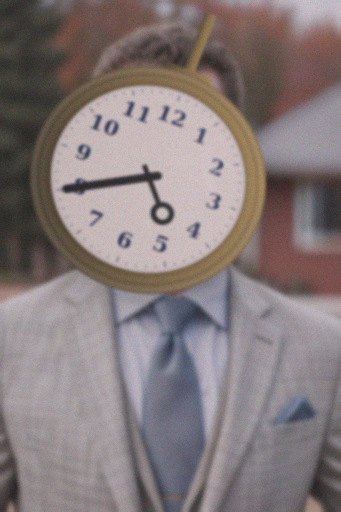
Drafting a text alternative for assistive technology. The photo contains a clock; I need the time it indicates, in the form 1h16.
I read 4h40
